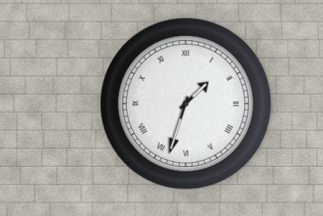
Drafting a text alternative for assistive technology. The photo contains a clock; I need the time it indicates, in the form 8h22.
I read 1h33
